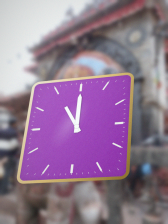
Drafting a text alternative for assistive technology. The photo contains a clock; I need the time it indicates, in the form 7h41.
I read 11h00
